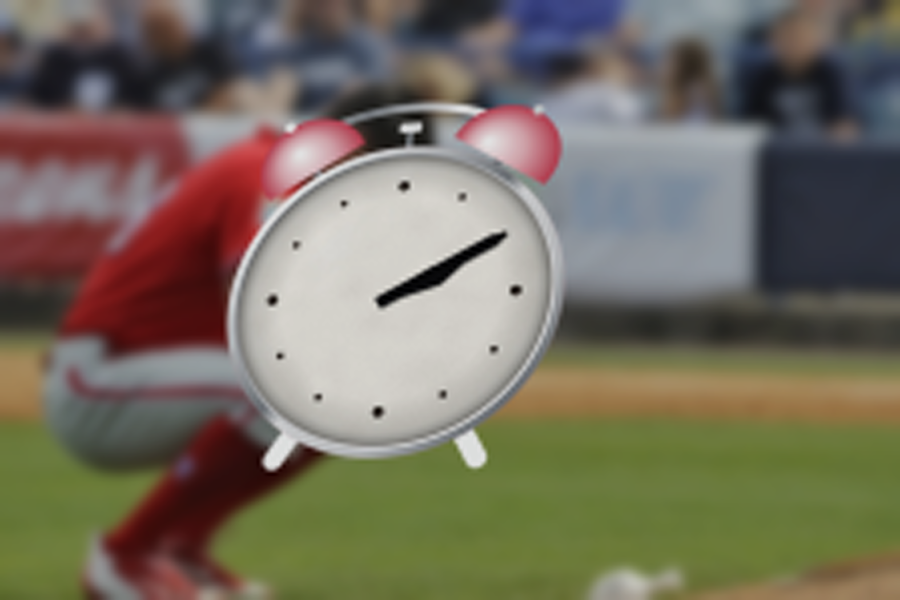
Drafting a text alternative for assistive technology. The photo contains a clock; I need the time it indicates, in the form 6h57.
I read 2h10
